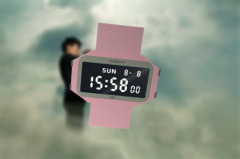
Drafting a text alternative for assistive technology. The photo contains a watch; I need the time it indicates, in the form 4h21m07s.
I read 15h58m00s
